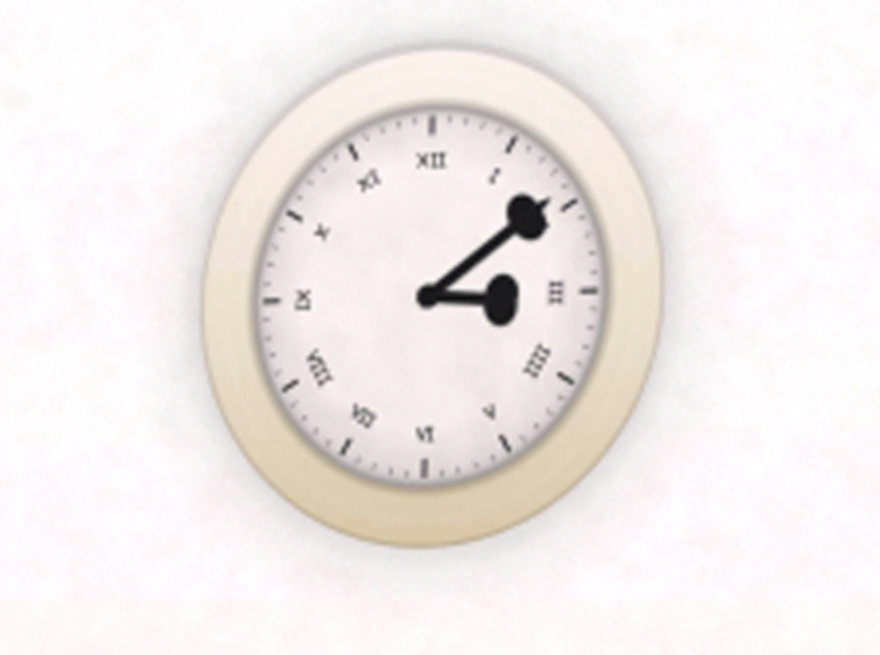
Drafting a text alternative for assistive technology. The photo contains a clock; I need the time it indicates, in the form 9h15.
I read 3h09
